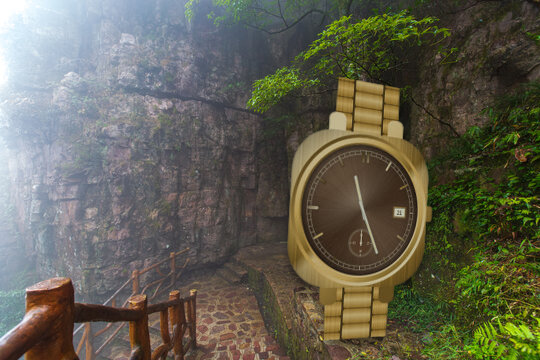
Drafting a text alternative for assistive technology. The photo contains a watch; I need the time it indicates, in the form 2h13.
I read 11h26
